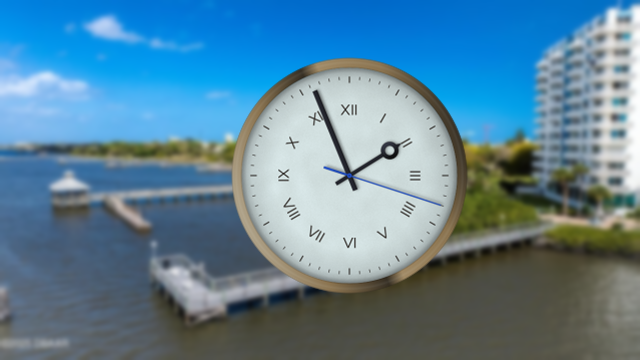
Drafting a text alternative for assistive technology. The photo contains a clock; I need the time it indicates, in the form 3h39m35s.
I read 1h56m18s
